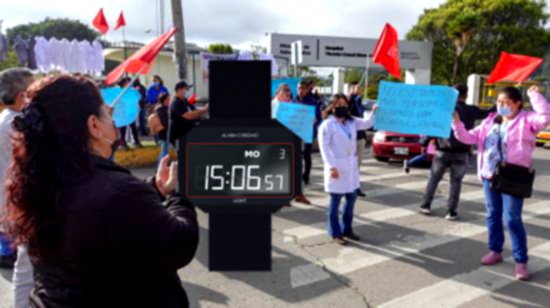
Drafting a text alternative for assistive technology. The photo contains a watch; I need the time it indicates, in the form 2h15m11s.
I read 15h06m57s
